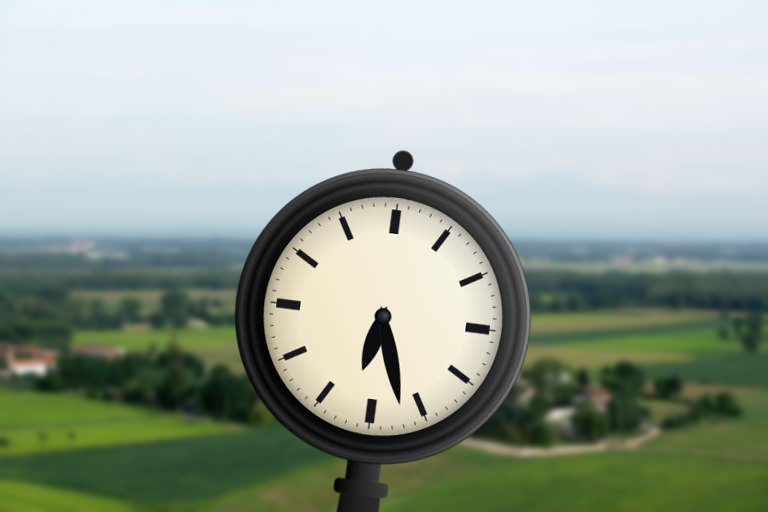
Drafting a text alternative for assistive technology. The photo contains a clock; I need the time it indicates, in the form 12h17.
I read 6h27
